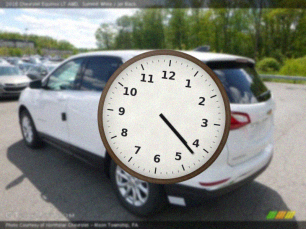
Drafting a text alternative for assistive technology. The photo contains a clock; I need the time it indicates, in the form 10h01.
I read 4h22
